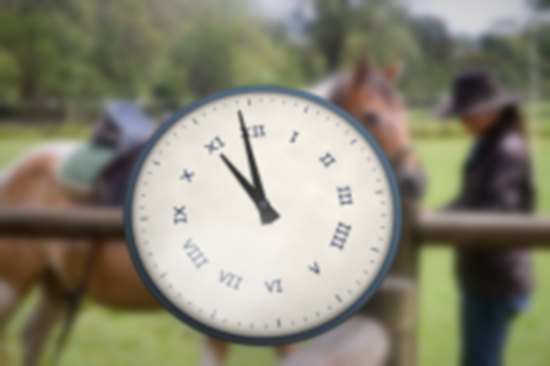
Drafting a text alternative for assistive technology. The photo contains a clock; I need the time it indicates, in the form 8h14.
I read 10h59
